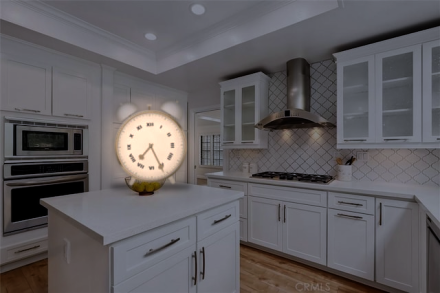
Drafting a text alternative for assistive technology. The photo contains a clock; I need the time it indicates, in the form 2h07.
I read 7h26
